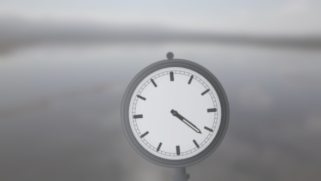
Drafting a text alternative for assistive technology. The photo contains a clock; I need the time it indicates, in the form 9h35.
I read 4h22
